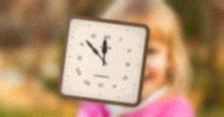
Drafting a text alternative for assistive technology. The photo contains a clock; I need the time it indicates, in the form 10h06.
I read 11h52
